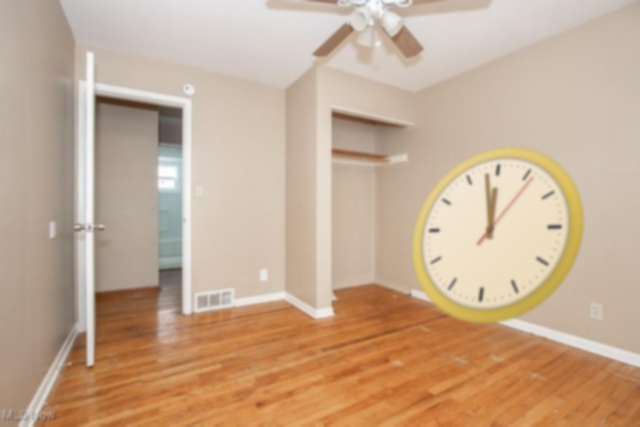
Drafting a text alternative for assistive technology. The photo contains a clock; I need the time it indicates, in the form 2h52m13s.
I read 11h58m06s
